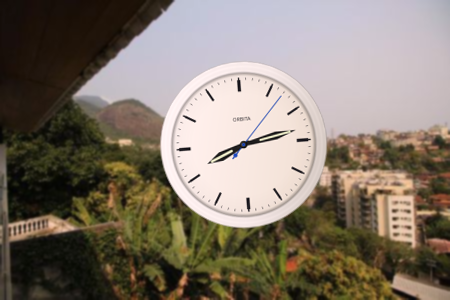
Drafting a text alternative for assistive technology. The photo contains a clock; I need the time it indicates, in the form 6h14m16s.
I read 8h13m07s
